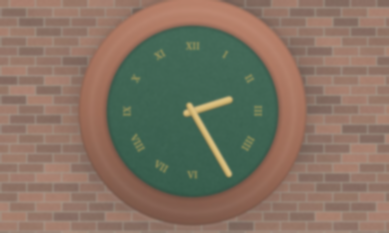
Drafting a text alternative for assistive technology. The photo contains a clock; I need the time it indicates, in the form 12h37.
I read 2h25
